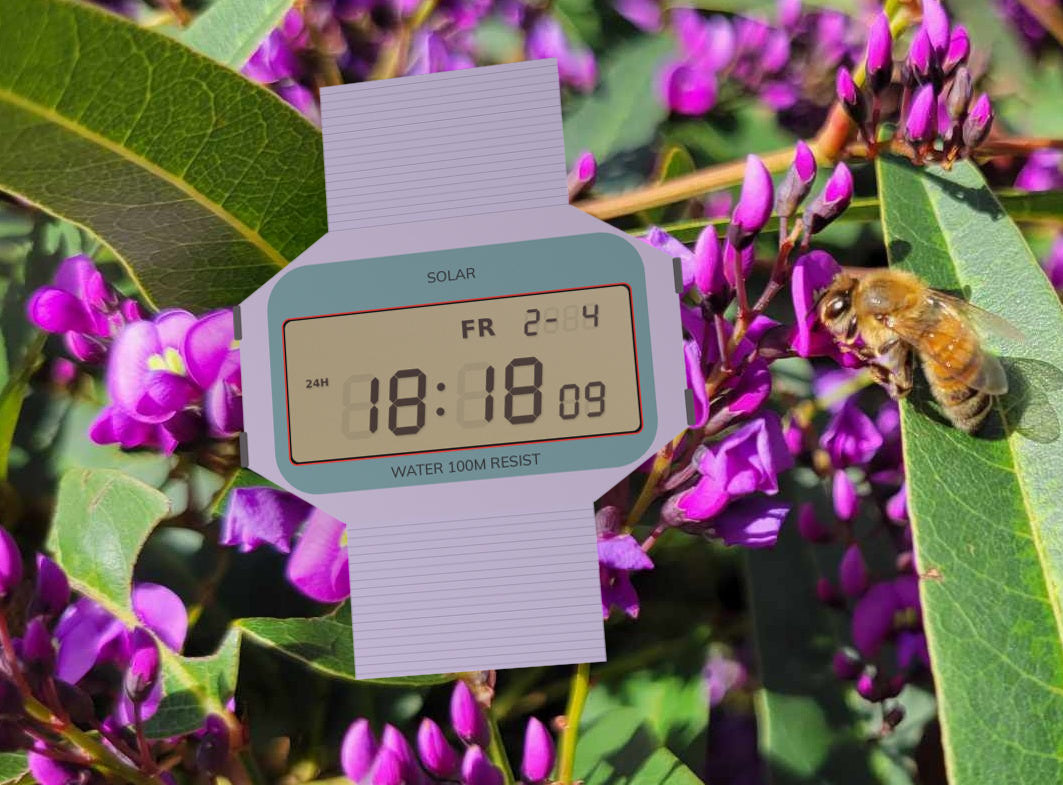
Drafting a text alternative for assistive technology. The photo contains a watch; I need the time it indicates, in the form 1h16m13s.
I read 18h18m09s
